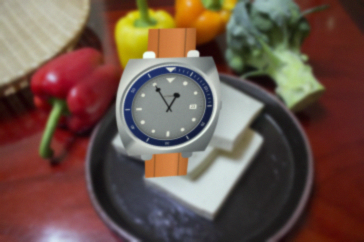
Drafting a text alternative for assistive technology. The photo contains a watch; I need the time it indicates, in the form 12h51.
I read 12h55
